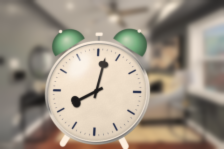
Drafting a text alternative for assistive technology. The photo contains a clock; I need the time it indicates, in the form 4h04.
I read 8h02
